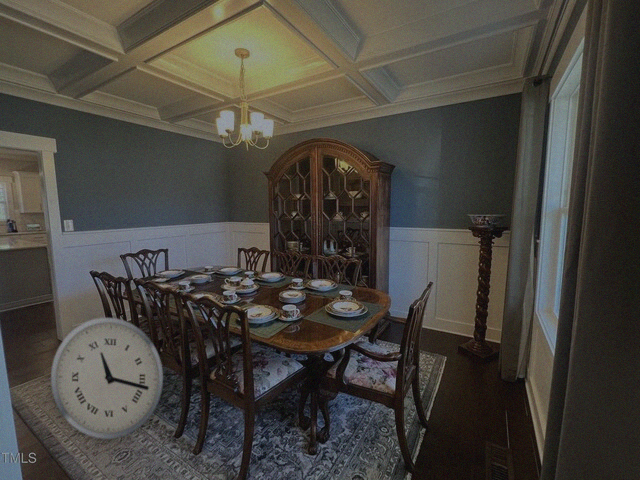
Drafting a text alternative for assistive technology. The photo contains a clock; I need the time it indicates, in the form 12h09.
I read 11h17
